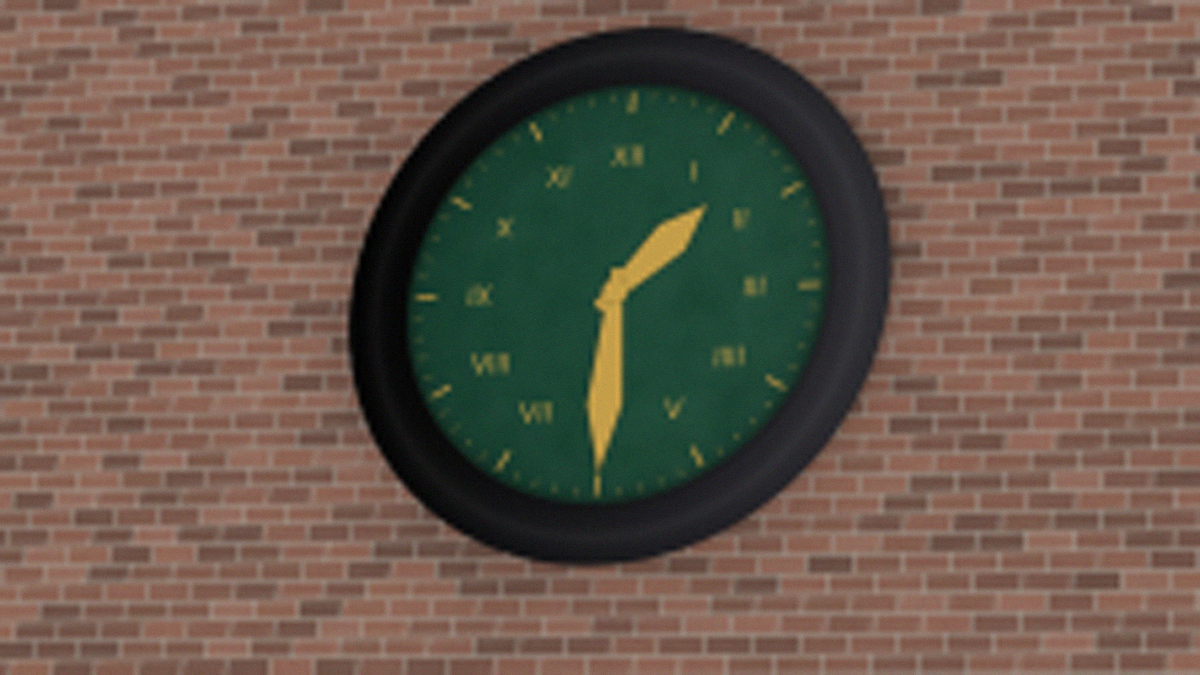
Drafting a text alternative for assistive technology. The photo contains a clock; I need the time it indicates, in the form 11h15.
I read 1h30
